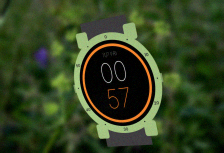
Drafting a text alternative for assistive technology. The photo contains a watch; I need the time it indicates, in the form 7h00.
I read 0h57
